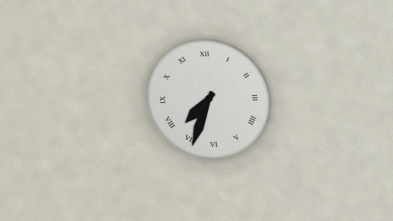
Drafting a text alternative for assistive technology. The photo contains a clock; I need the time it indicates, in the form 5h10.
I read 7h34
